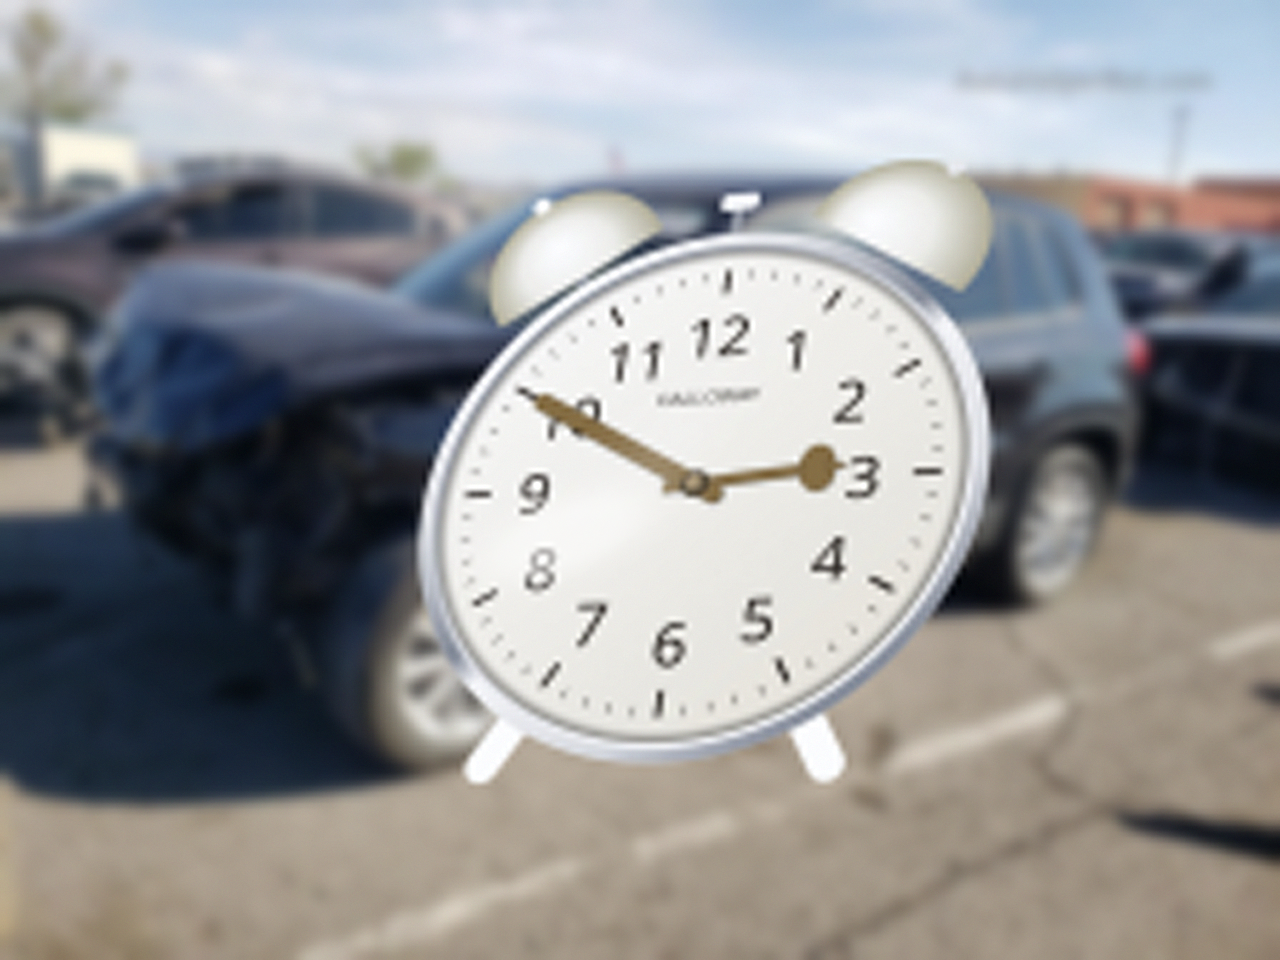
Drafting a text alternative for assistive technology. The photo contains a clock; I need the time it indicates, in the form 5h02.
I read 2h50
